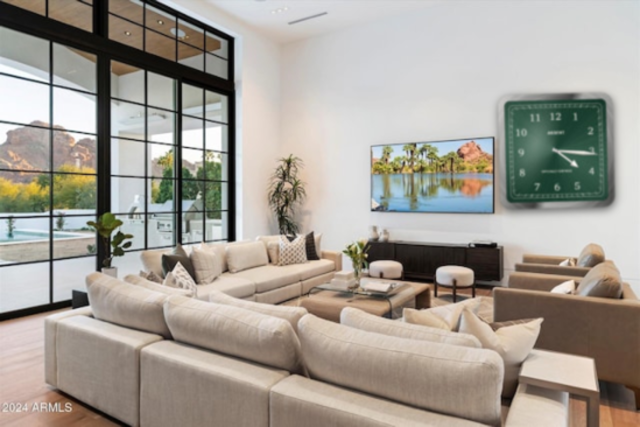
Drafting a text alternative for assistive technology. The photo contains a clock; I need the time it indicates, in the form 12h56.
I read 4h16
